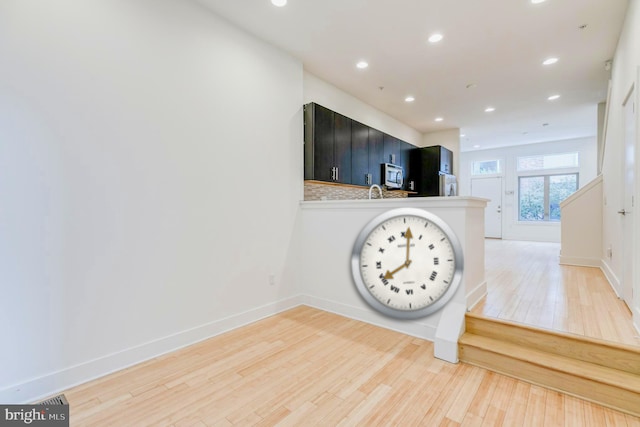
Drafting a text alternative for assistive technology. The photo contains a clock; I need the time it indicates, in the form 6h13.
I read 8h01
